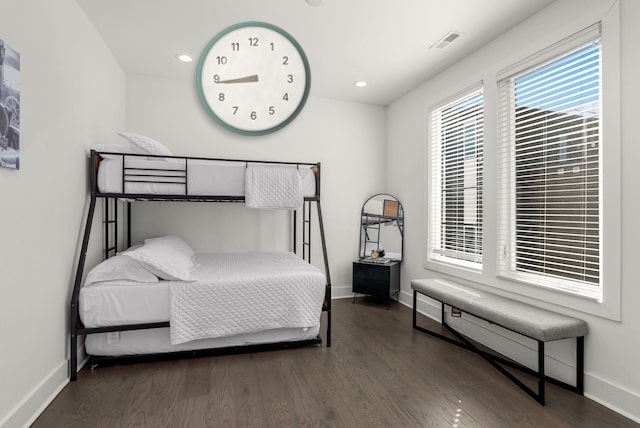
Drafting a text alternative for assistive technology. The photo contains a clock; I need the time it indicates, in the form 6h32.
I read 8h44
